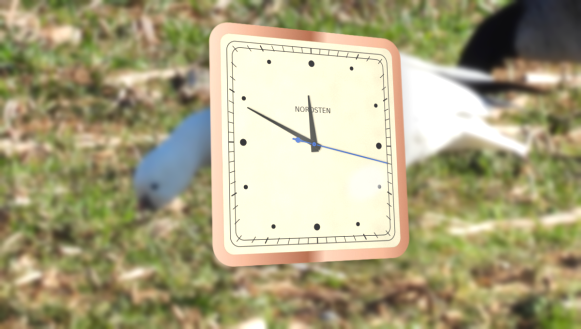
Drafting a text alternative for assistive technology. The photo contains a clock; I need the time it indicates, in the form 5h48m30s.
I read 11h49m17s
